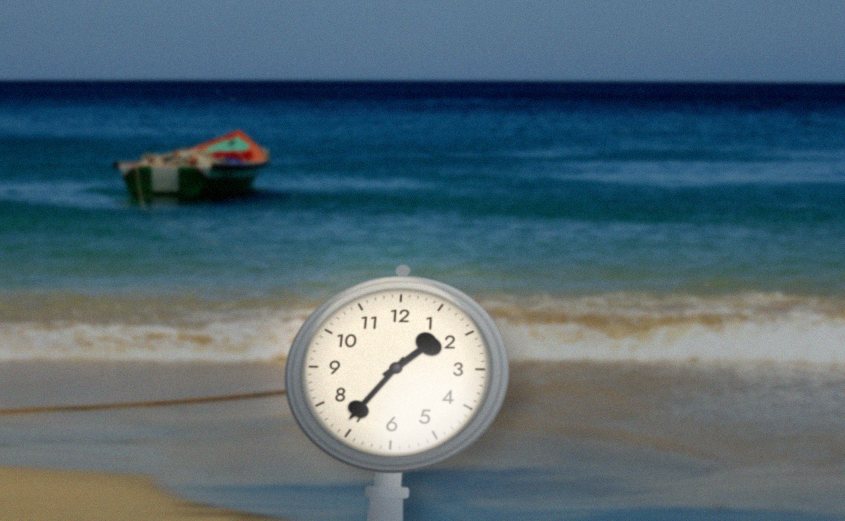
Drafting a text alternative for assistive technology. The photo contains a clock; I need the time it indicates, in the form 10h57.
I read 1h36
